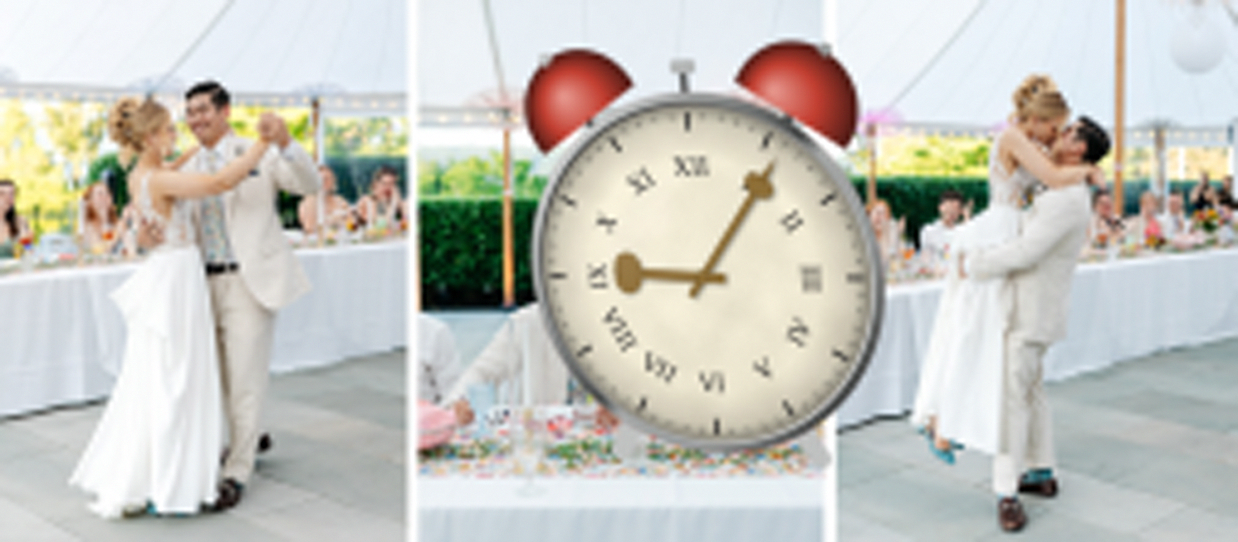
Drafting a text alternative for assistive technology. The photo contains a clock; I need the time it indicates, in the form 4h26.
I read 9h06
